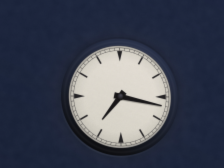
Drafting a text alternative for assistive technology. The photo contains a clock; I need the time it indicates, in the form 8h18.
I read 7h17
